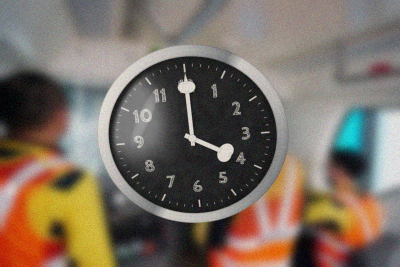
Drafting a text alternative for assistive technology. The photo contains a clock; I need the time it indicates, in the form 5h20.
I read 4h00
